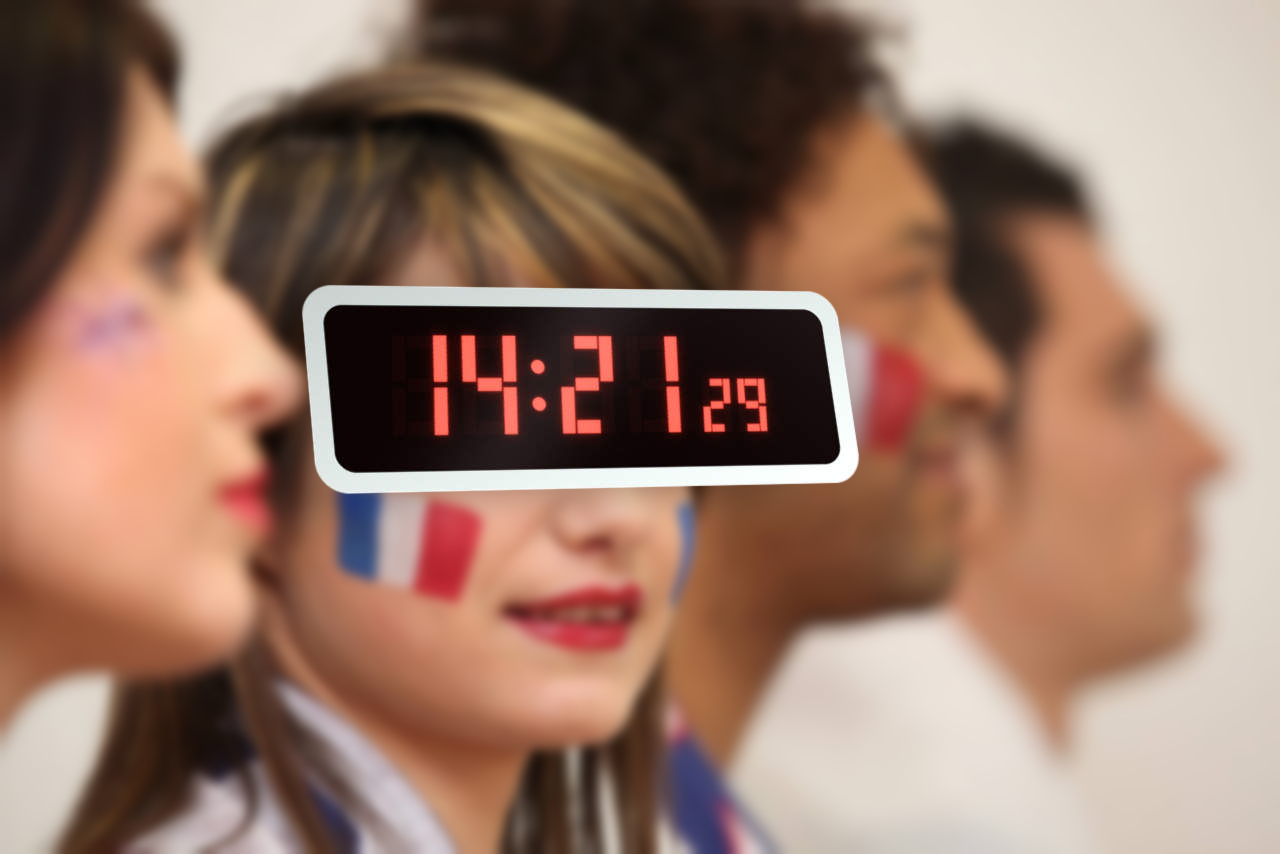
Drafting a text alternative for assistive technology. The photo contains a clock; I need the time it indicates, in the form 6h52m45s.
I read 14h21m29s
